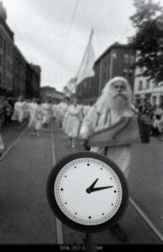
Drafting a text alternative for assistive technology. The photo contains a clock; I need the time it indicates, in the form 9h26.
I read 1h13
